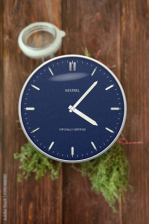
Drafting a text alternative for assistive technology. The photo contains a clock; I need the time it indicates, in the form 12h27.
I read 4h07
